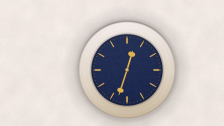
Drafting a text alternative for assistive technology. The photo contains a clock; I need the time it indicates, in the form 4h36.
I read 12h33
